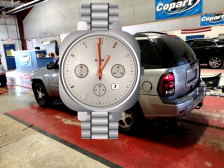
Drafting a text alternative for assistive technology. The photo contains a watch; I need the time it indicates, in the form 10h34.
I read 12h59
